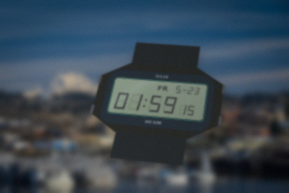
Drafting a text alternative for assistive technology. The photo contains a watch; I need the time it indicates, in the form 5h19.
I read 1h59
